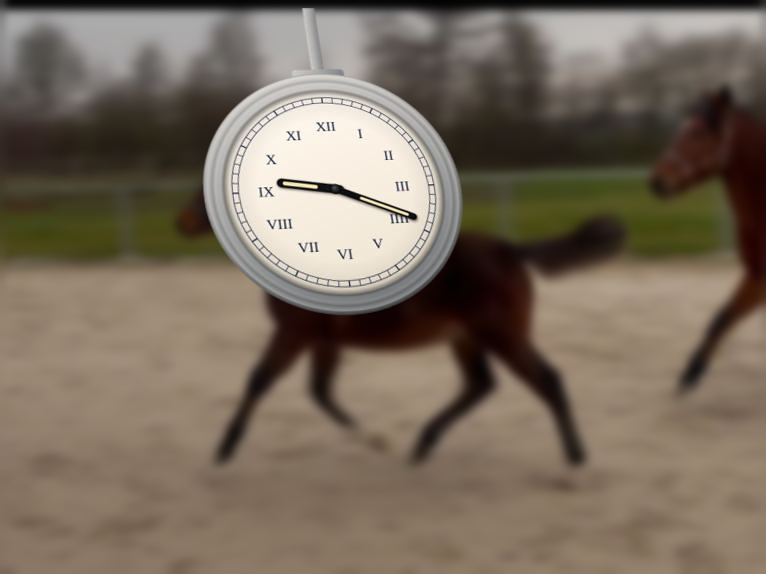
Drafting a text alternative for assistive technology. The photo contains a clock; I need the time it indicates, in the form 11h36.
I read 9h19
